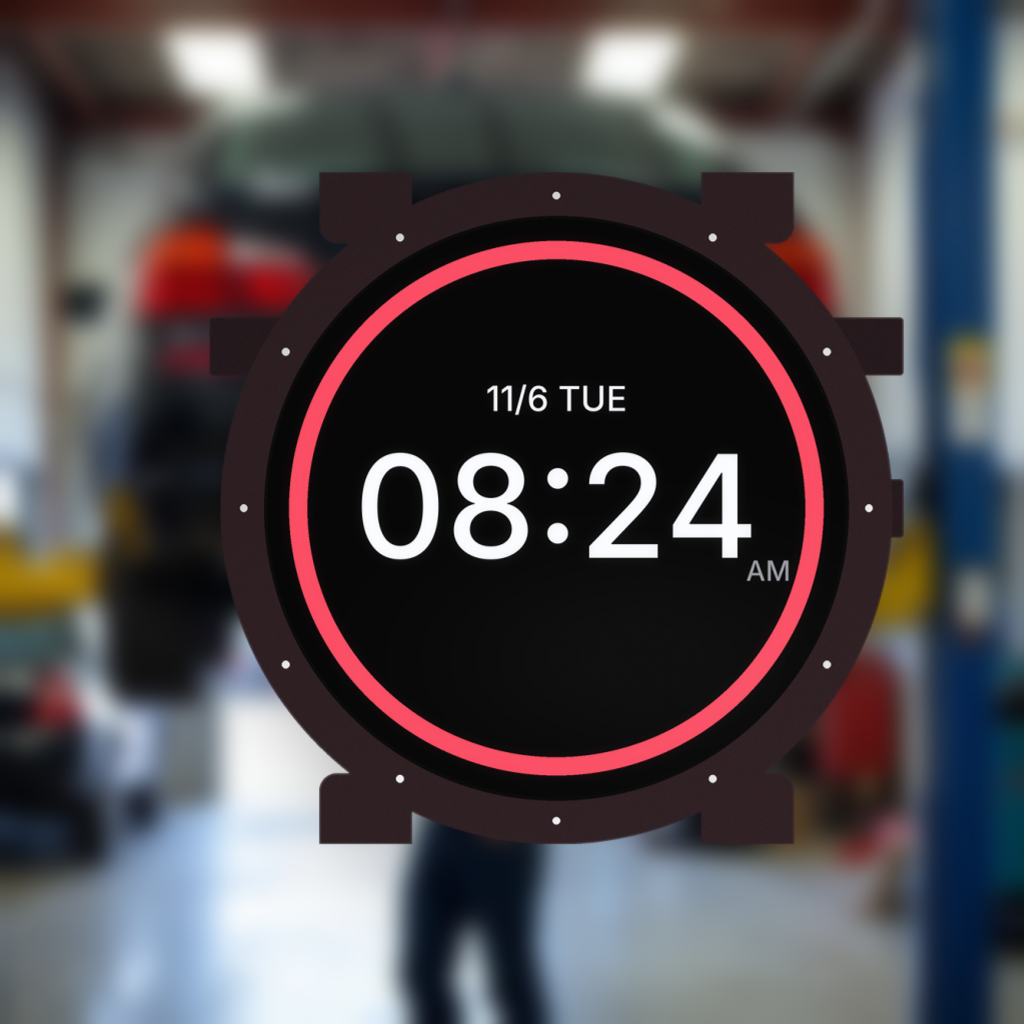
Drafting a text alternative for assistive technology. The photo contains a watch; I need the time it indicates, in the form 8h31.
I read 8h24
